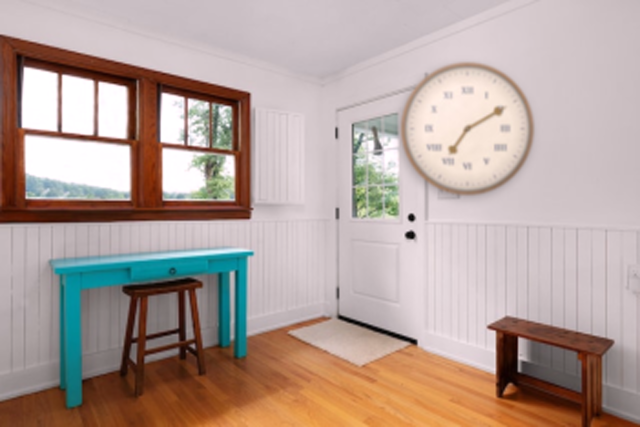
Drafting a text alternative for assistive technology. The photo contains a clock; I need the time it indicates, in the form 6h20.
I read 7h10
